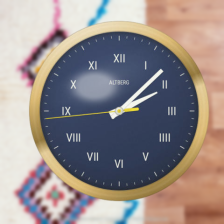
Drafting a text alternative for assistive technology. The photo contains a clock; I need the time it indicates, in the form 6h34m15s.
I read 2h07m44s
